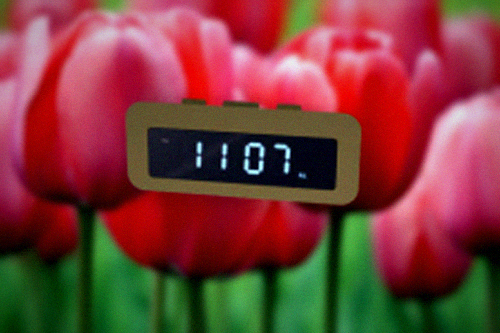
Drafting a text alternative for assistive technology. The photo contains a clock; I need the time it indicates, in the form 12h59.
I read 11h07
